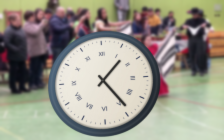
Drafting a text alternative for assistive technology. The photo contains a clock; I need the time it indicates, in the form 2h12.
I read 1h24
